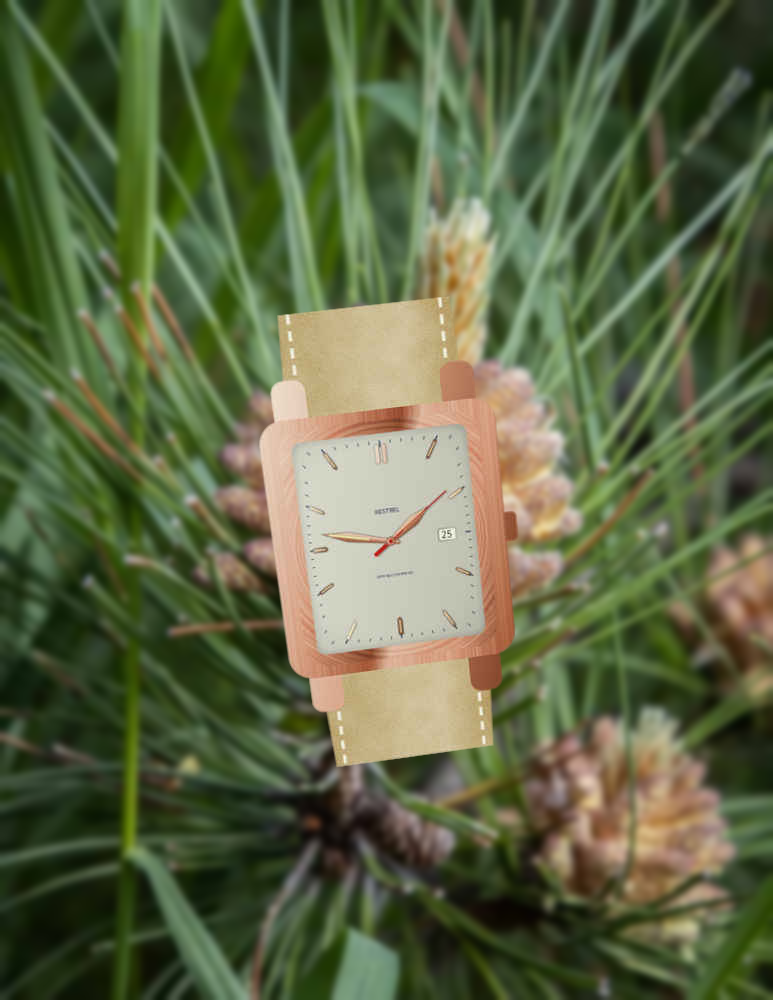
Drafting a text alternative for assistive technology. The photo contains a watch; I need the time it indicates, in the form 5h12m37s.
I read 1h47m09s
